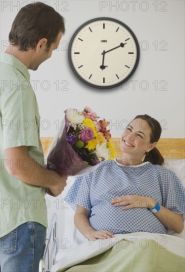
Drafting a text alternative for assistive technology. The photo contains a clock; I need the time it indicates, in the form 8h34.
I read 6h11
